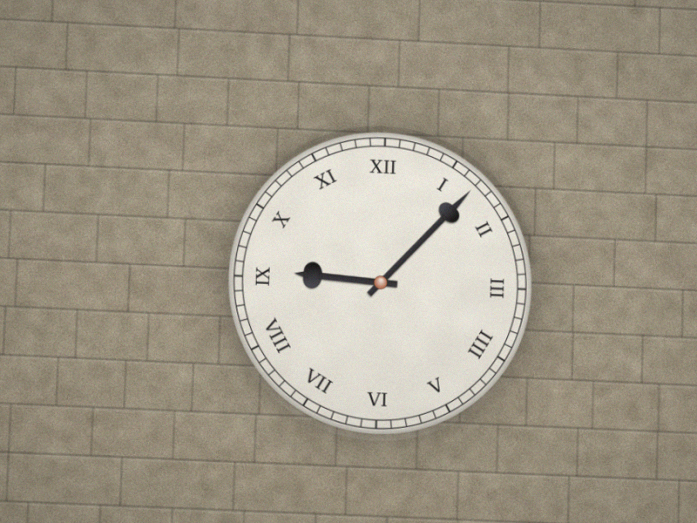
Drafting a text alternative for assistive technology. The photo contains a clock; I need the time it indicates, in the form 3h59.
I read 9h07
